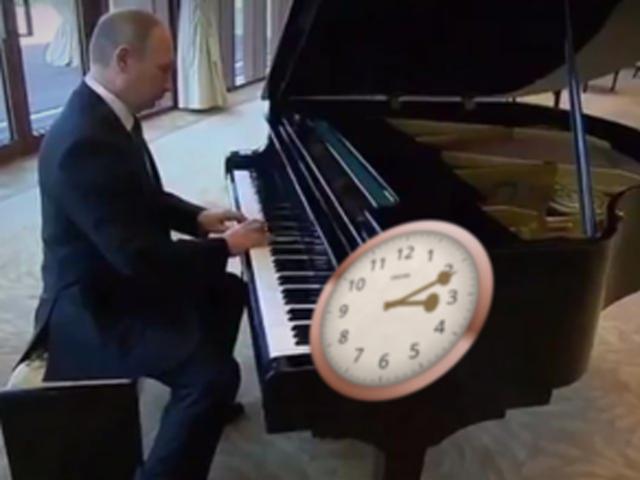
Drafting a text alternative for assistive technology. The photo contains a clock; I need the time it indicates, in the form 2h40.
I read 3h11
